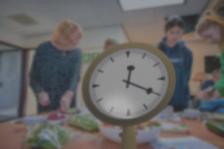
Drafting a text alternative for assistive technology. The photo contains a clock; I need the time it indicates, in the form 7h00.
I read 12h20
